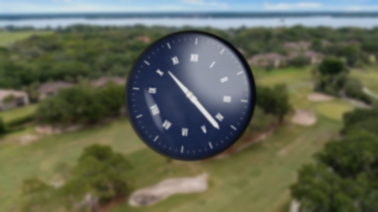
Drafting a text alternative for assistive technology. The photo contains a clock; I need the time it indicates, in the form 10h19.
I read 10h22
